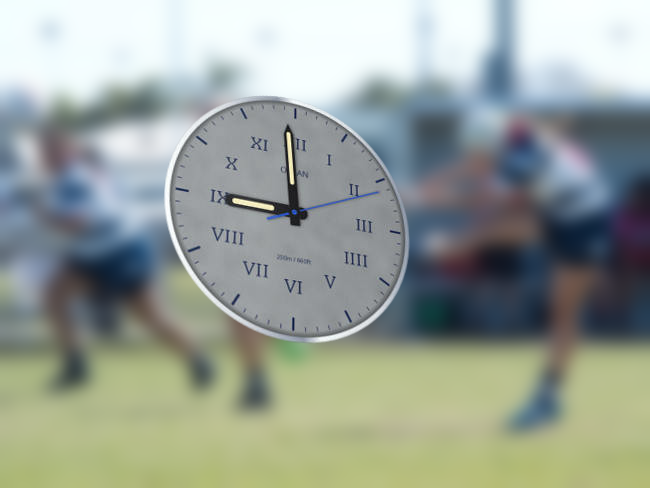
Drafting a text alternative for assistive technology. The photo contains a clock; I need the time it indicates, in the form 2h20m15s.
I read 8h59m11s
